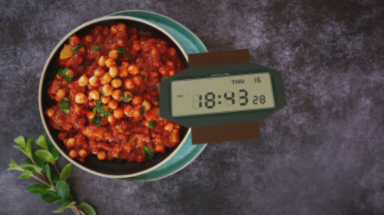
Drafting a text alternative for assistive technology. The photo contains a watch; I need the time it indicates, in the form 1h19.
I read 18h43
